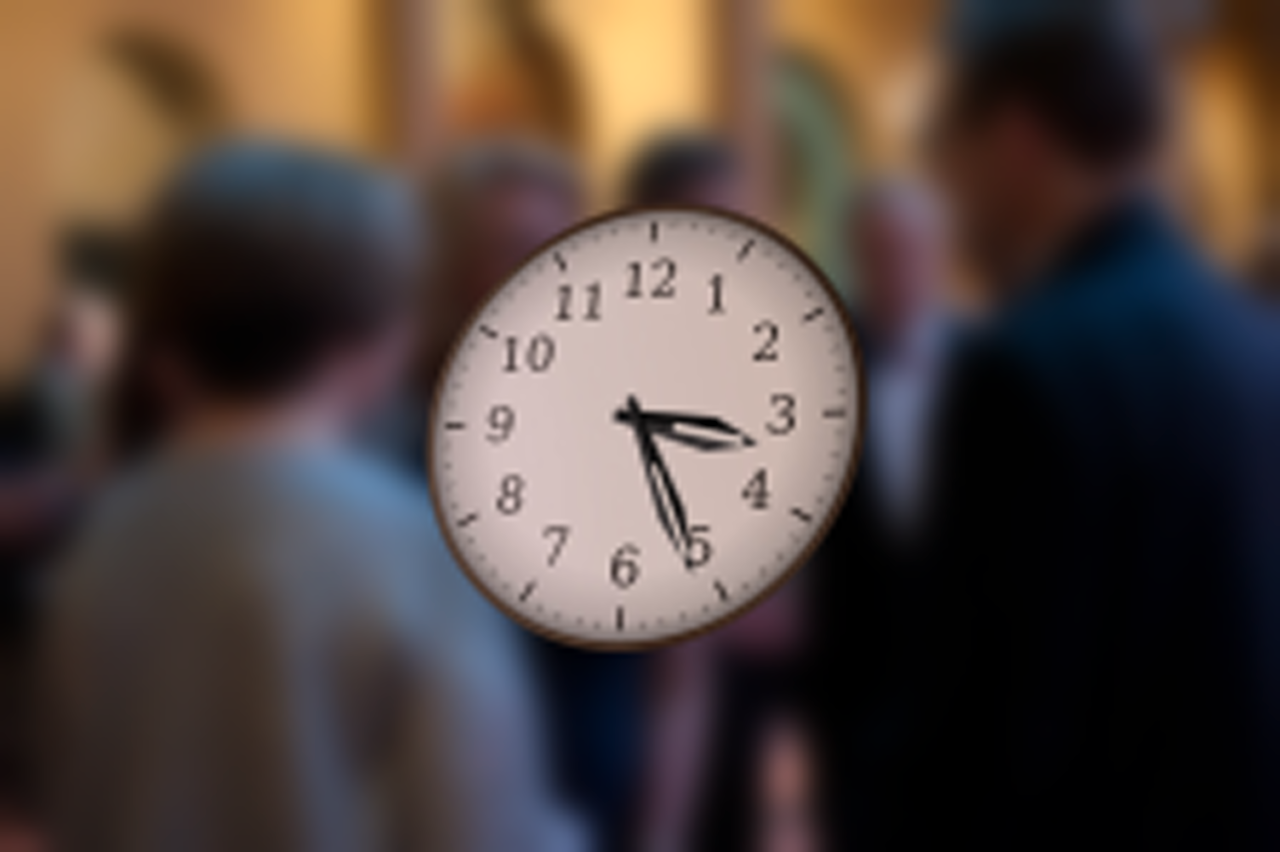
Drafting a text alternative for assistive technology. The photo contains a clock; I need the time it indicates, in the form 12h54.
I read 3h26
